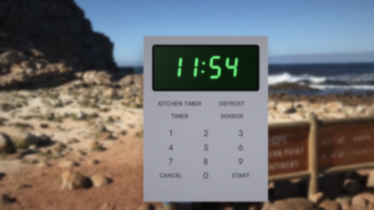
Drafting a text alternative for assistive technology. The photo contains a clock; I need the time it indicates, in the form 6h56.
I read 11h54
